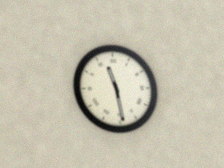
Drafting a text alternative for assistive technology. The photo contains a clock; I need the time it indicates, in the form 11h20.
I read 11h29
